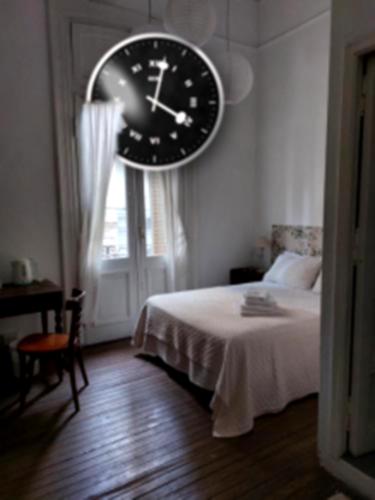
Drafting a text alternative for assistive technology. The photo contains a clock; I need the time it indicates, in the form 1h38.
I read 4h02
